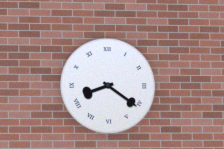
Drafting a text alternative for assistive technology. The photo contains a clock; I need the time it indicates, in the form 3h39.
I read 8h21
